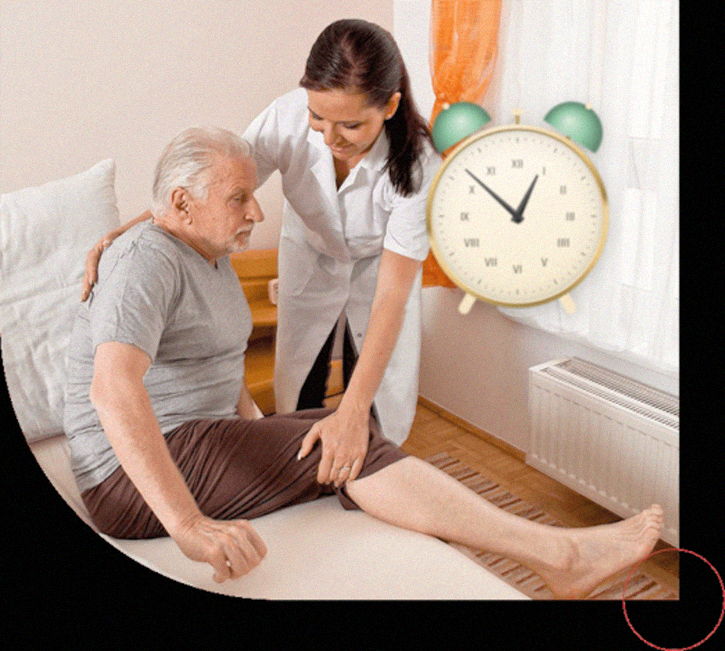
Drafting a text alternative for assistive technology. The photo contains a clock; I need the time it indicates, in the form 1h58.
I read 12h52
